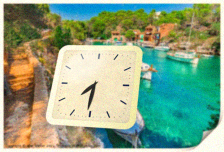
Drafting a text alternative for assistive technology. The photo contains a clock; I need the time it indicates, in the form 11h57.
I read 7h31
